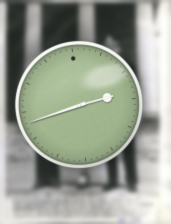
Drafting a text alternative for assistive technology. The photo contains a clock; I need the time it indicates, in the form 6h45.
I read 2h43
